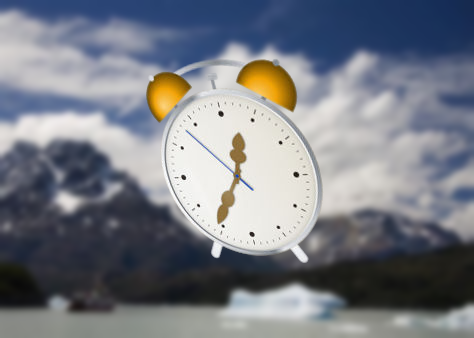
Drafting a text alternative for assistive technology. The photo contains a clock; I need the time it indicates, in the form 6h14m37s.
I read 12h35m53s
